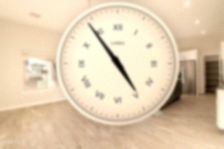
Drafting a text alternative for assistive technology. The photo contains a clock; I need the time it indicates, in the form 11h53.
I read 4h54
